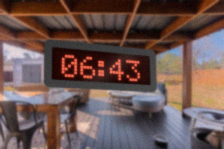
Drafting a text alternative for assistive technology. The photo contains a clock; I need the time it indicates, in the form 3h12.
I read 6h43
